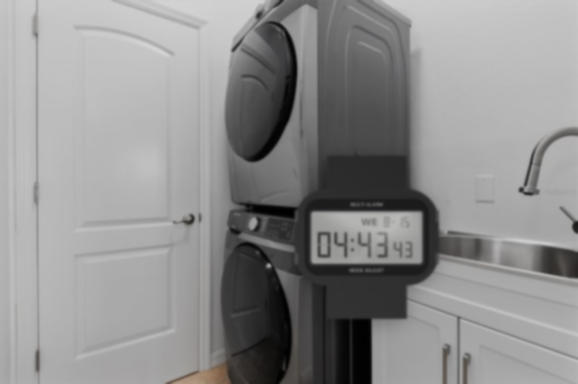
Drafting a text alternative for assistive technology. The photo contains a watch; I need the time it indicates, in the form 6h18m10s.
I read 4h43m43s
